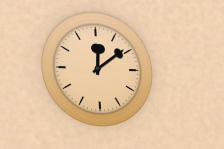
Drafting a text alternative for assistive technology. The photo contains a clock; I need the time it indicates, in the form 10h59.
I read 12h09
